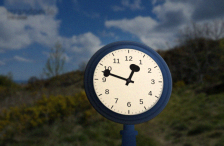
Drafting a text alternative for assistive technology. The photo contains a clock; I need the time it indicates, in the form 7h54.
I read 12h48
